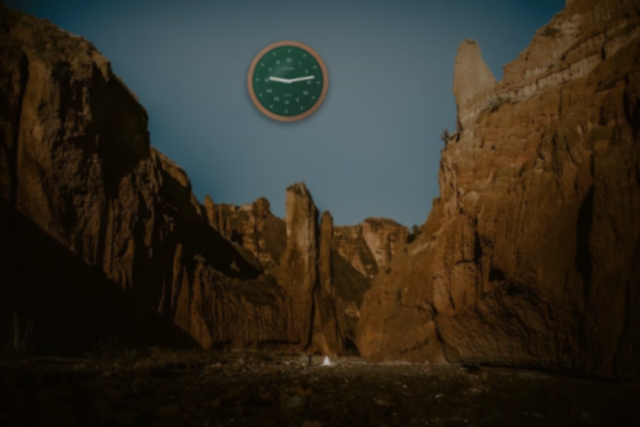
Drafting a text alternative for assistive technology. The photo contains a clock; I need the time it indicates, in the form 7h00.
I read 9h13
